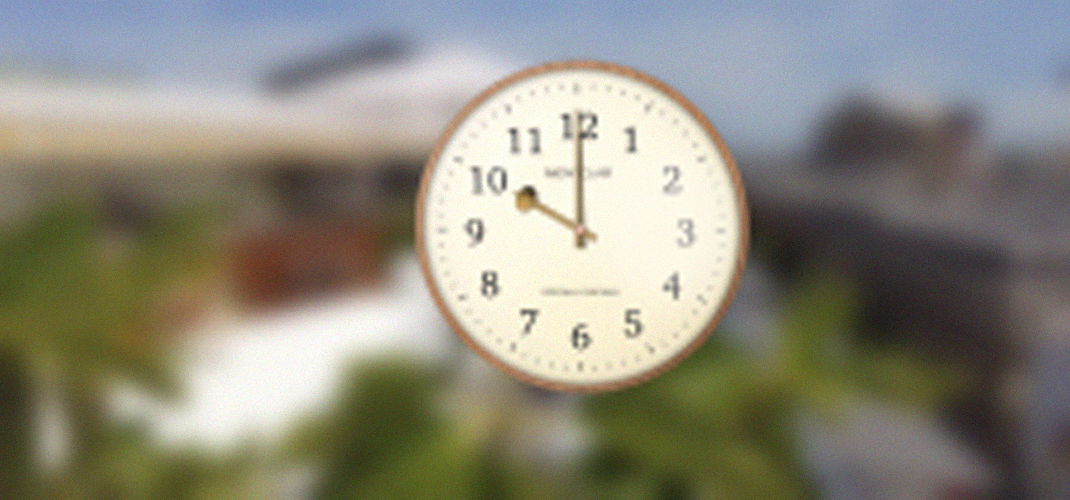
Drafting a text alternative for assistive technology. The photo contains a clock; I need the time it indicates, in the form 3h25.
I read 10h00
